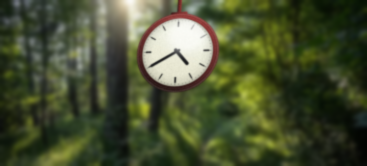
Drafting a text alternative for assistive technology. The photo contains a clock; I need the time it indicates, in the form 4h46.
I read 4h40
